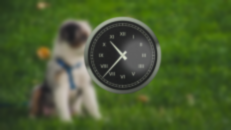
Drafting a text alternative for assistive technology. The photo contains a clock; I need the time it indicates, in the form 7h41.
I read 10h37
